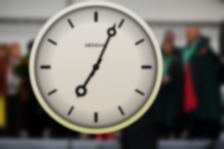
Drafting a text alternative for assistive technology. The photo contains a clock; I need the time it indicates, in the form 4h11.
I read 7h04
